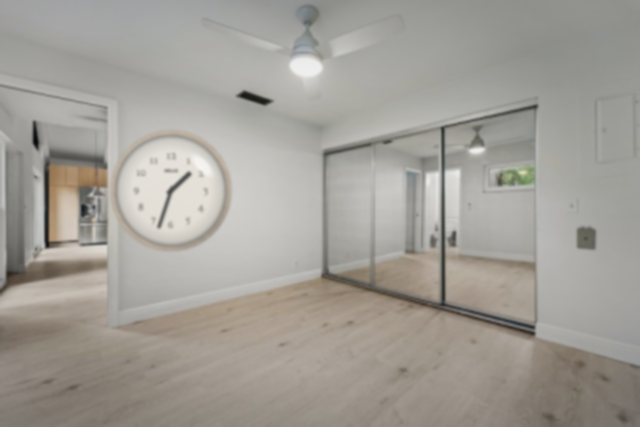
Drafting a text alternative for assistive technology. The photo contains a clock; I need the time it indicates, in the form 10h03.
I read 1h33
